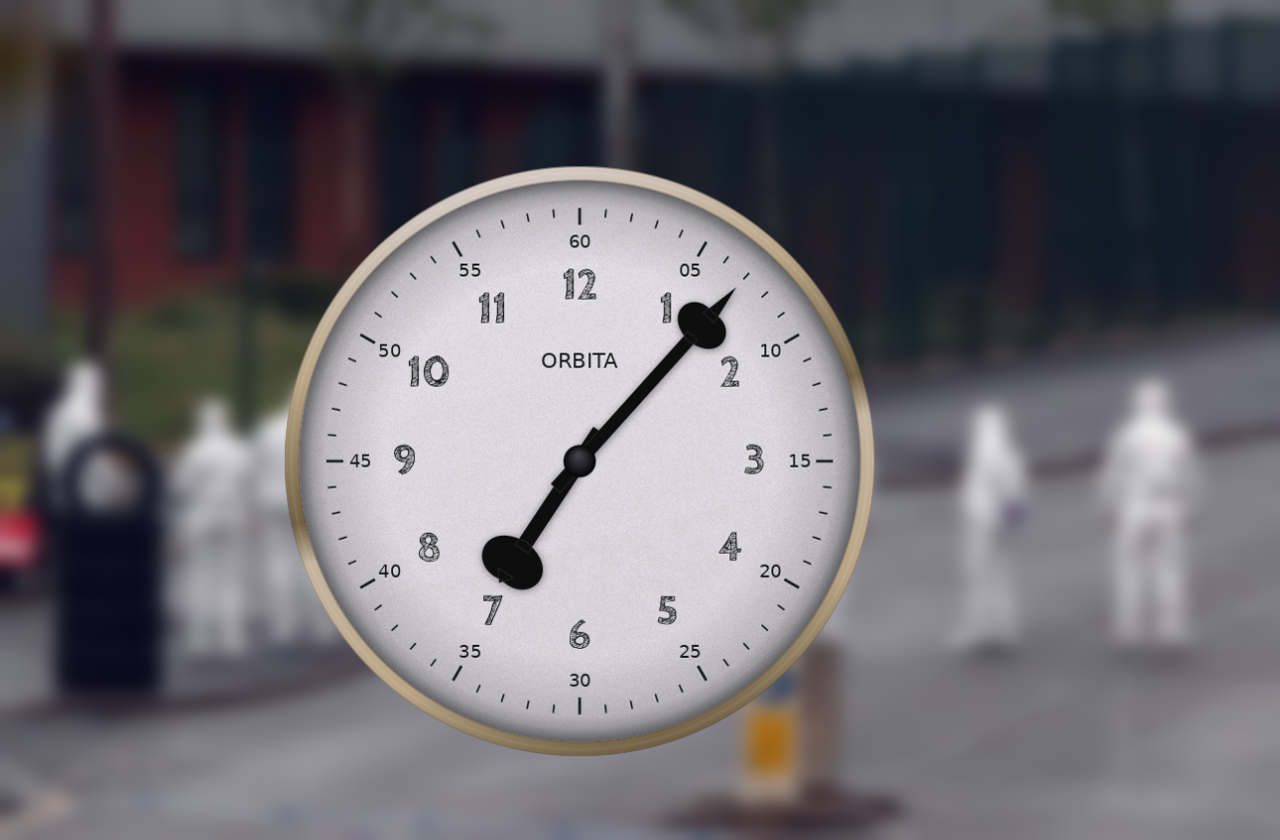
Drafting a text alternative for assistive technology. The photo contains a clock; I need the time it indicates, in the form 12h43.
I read 7h07
